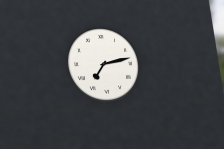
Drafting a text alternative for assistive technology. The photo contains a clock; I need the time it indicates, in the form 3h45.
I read 7h13
